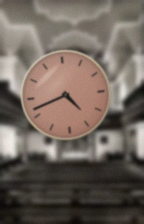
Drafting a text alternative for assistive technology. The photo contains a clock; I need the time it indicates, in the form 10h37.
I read 4h42
